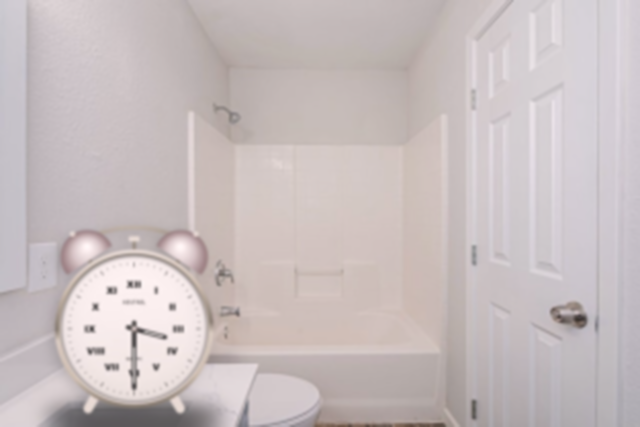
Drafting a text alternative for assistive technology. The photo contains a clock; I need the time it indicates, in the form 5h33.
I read 3h30
